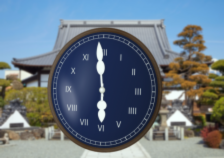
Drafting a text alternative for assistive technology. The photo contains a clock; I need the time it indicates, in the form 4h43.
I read 5h59
